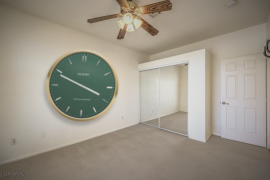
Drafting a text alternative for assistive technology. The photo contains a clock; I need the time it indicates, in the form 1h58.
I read 3h49
